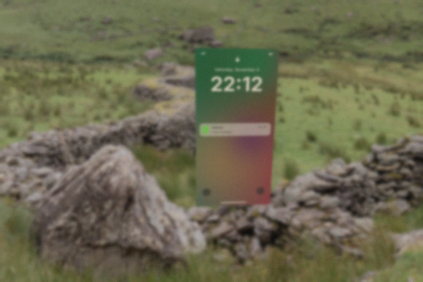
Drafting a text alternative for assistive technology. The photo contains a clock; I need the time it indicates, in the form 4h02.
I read 22h12
